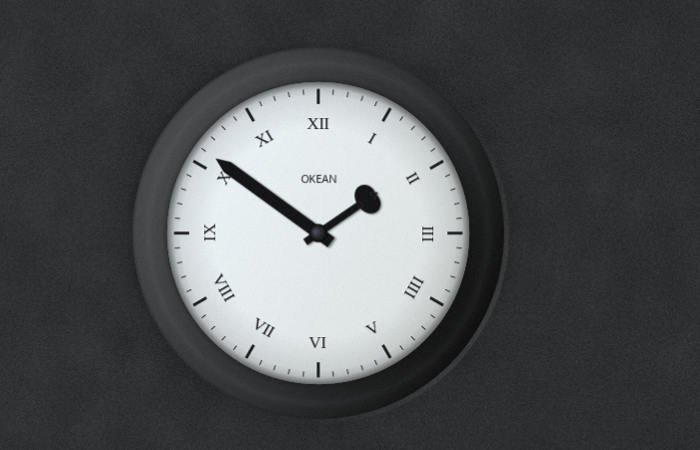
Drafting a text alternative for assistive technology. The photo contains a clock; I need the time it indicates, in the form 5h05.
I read 1h51
